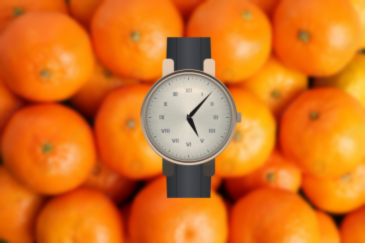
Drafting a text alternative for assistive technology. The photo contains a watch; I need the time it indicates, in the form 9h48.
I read 5h07
